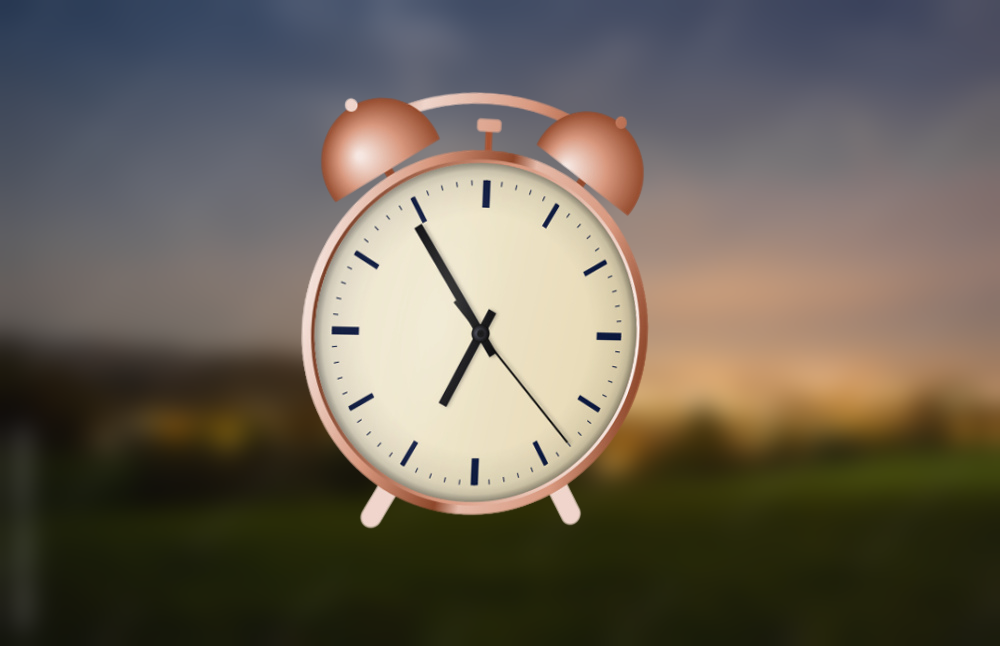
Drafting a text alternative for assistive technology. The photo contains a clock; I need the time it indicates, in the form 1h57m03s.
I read 6h54m23s
